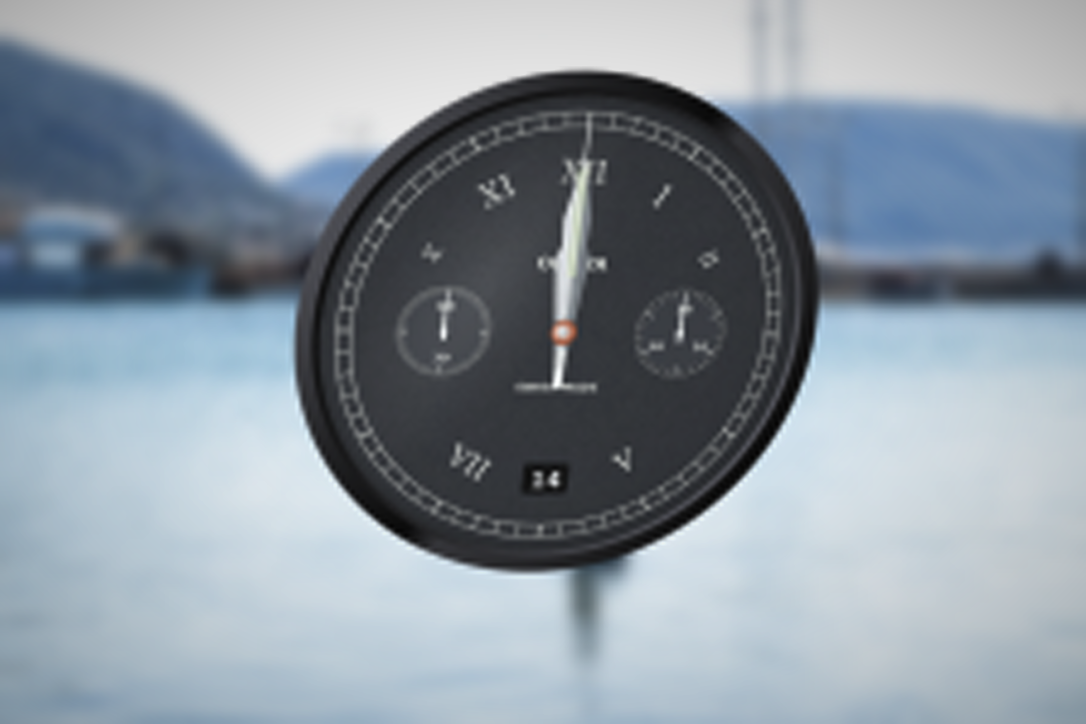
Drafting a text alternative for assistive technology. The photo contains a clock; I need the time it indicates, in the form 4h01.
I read 12h00
